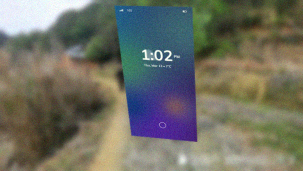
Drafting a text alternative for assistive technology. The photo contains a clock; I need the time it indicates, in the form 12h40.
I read 1h02
